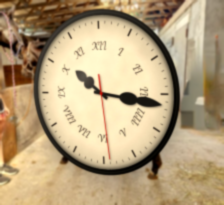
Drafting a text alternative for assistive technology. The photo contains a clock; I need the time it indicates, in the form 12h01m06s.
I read 10h16m29s
